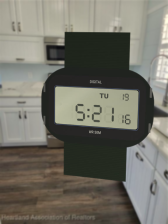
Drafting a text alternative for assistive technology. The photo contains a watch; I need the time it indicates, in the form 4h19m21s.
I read 5h21m16s
